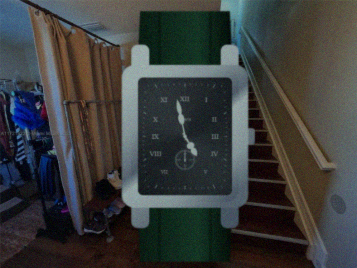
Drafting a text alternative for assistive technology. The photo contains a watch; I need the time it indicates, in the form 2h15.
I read 4h58
